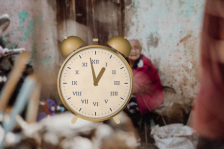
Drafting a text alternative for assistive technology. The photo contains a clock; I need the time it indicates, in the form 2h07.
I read 12h58
